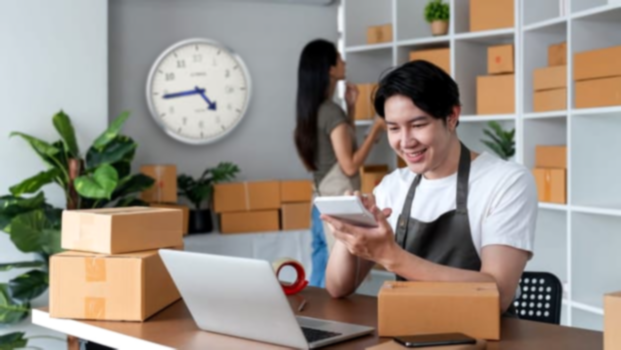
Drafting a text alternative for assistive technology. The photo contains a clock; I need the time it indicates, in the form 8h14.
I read 4h44
